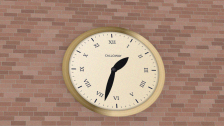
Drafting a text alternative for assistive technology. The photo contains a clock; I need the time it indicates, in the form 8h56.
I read 1h33
